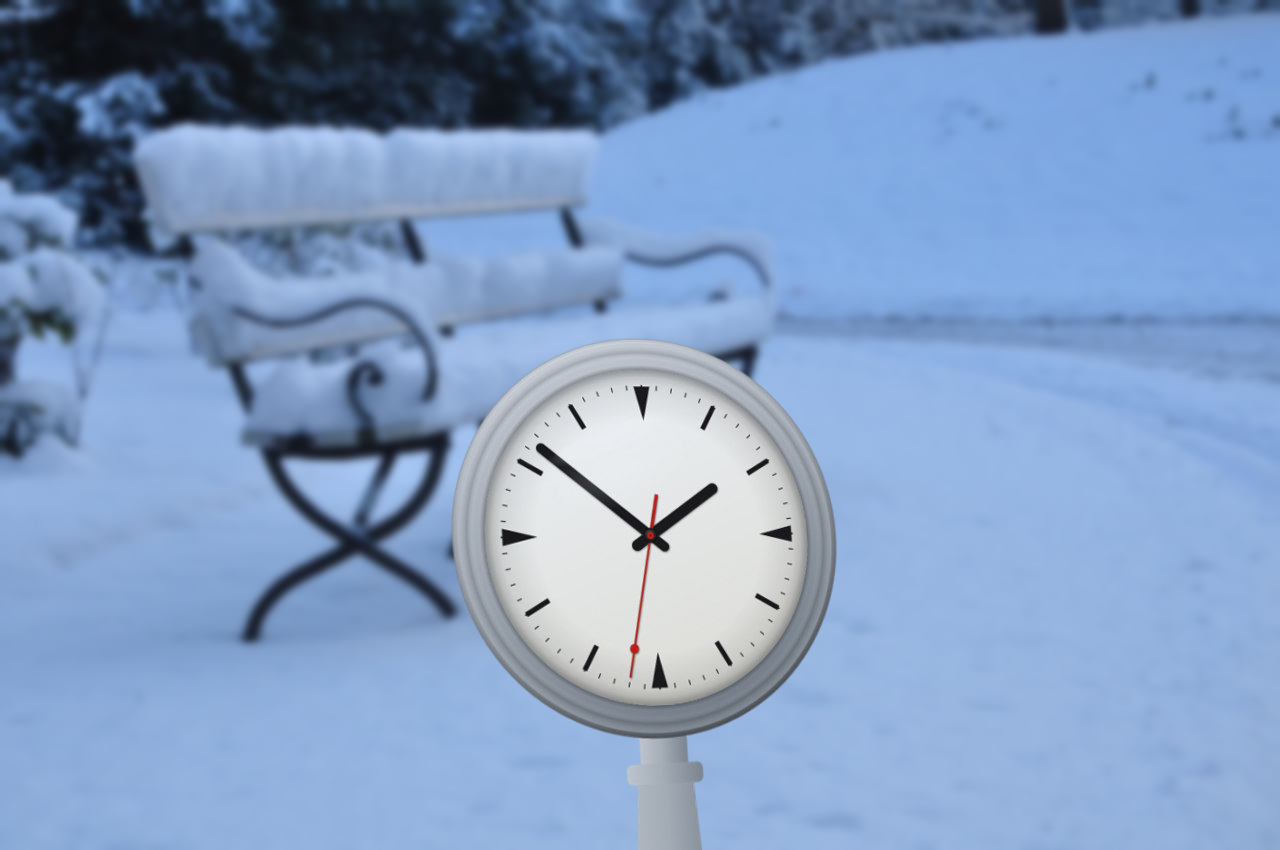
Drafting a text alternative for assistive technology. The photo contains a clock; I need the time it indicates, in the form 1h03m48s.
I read 1h51m32s
